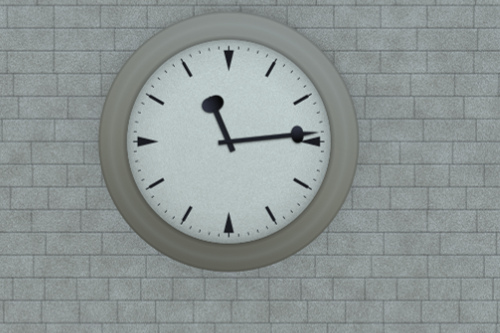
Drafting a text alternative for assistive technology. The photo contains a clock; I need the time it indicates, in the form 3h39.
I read 11h14
